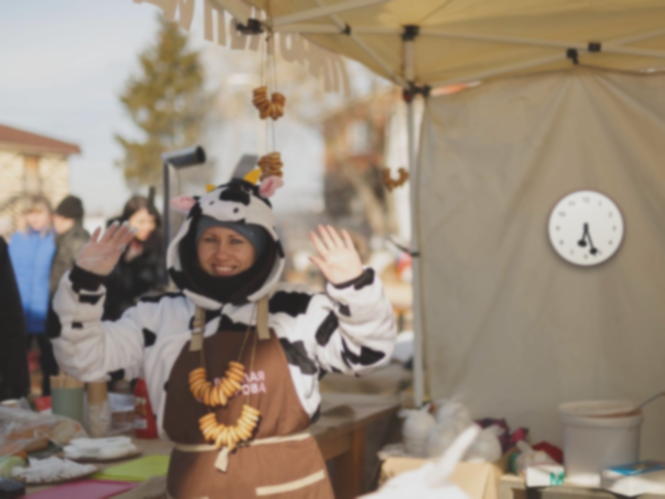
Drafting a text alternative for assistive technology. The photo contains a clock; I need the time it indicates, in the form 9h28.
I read 6h27
